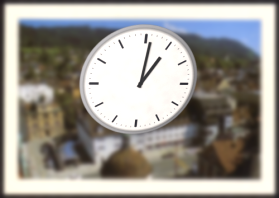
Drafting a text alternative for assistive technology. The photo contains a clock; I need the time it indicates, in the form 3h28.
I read 1h01
